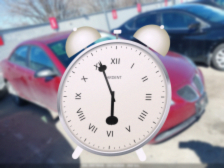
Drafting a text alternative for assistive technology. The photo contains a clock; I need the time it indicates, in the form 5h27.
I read 5h56
